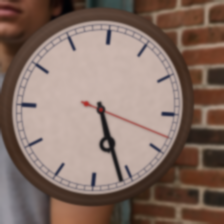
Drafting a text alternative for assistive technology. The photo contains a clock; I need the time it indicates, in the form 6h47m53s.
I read 5h26m18s
